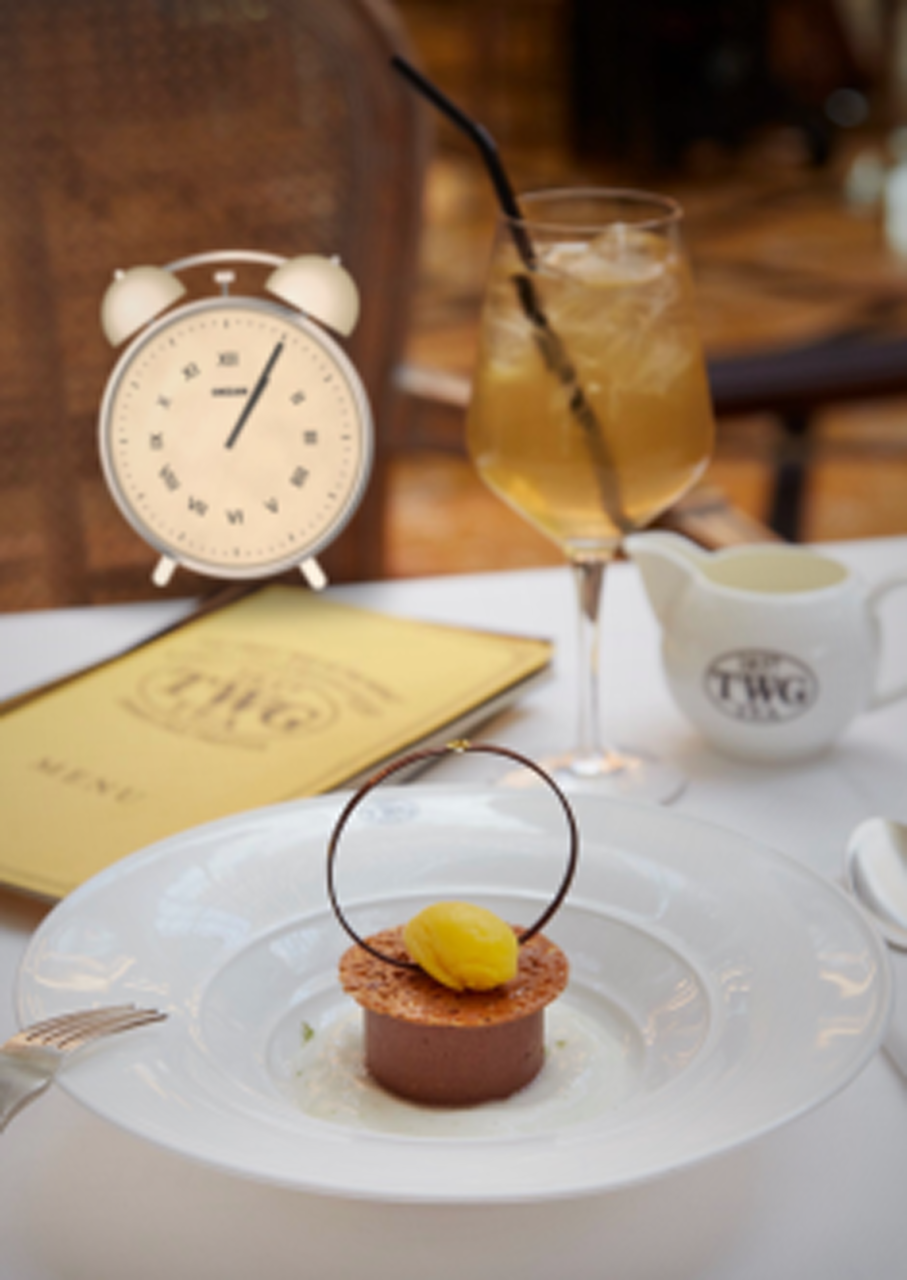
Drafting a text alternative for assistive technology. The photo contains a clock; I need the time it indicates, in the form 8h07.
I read 1h05
